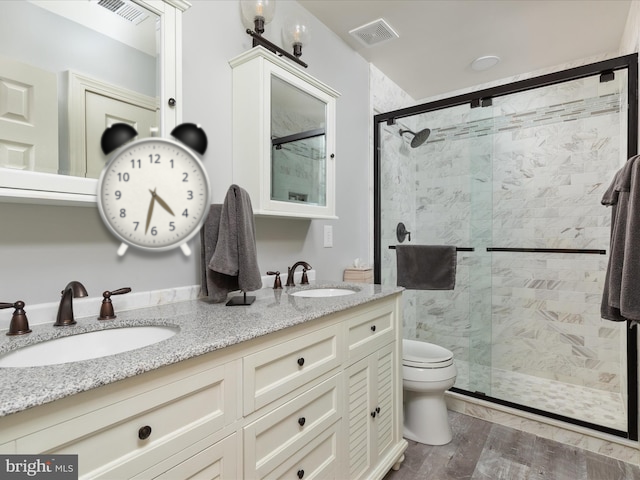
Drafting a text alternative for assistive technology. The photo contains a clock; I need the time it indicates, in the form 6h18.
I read 4h32
